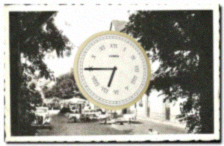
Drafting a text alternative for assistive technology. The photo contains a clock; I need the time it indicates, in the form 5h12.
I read 6h45
